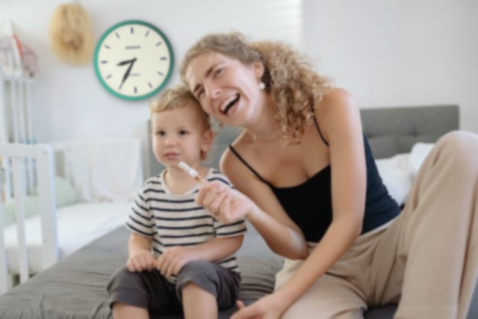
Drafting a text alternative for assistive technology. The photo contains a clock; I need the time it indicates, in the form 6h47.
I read 8h35
